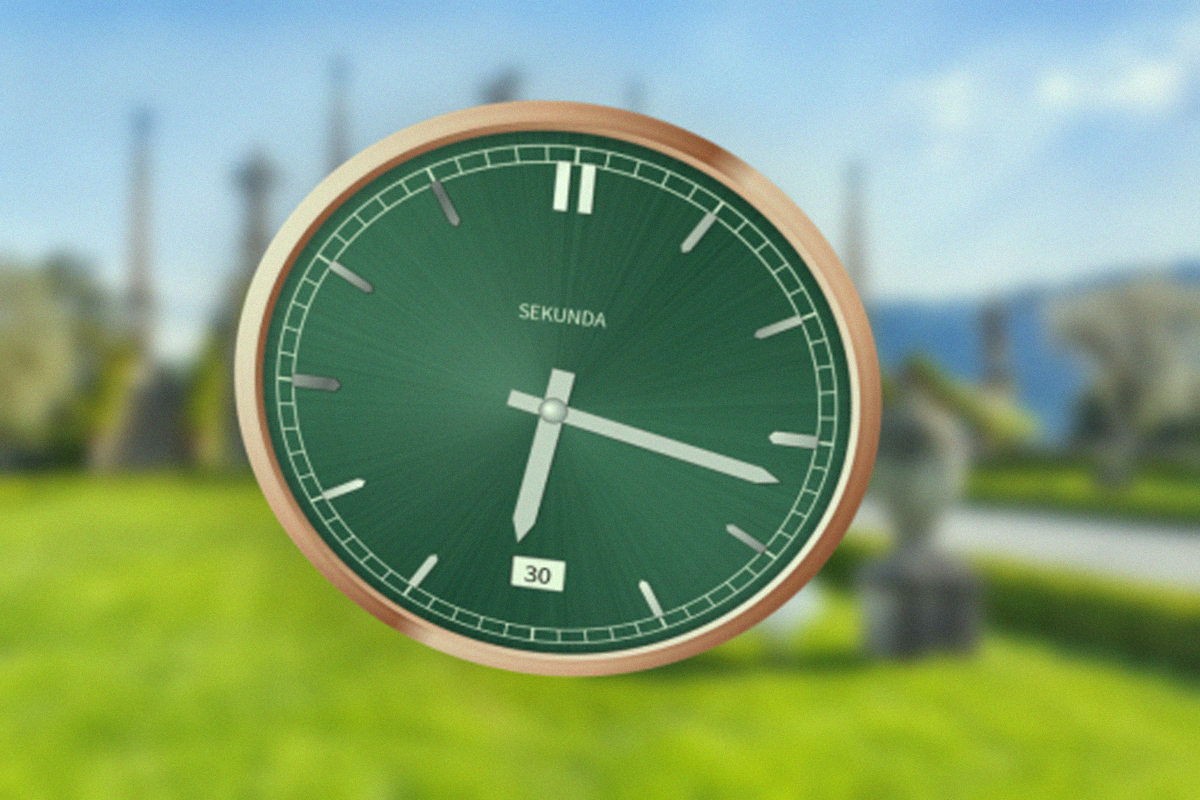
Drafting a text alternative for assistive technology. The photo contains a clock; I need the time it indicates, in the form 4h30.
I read 6h17
